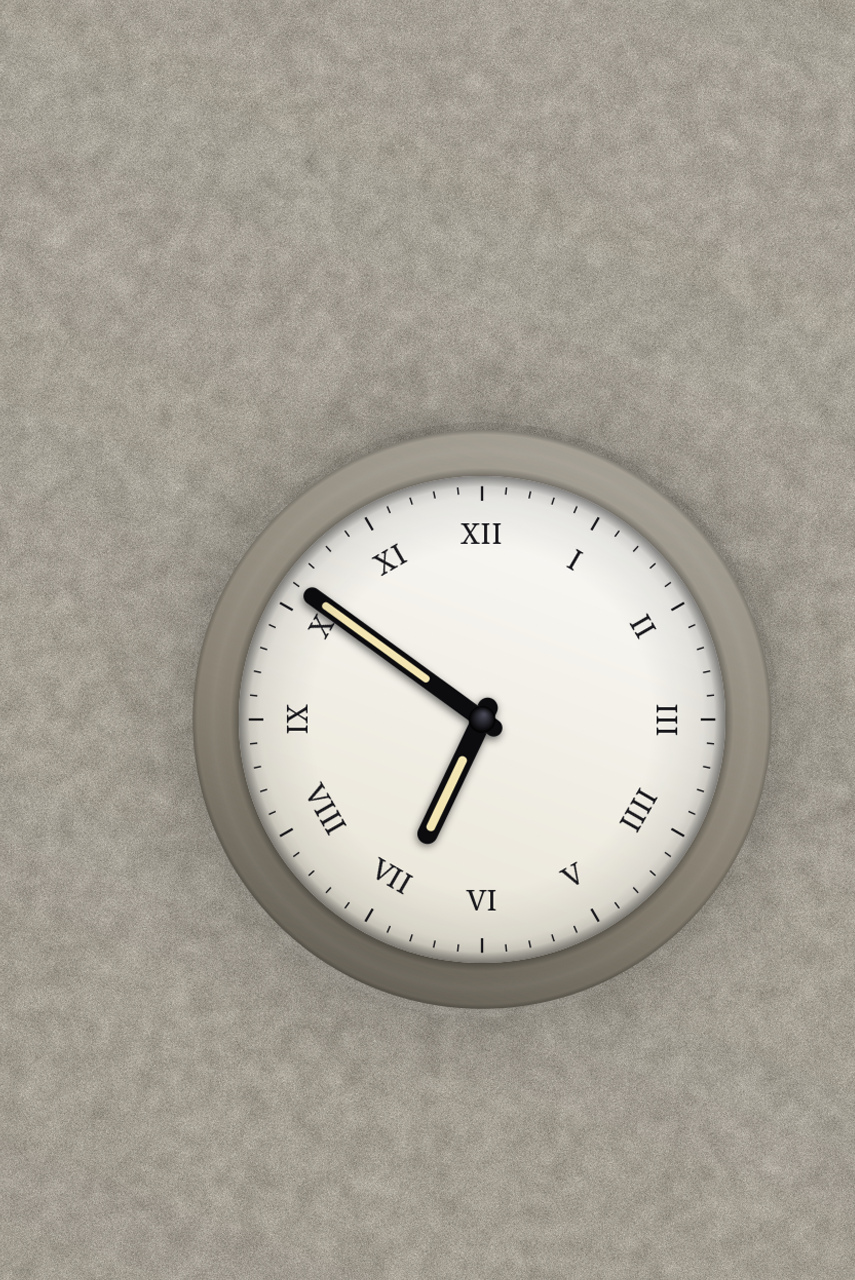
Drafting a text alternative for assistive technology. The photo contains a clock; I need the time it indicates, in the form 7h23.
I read 6h51
